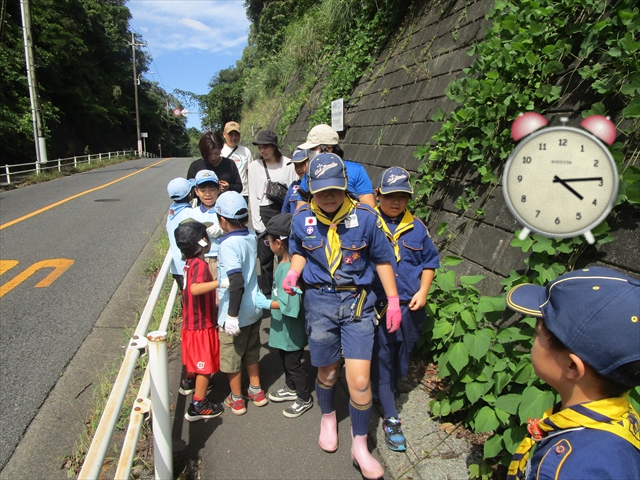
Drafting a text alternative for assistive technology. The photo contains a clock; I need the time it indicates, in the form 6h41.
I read 4h14
